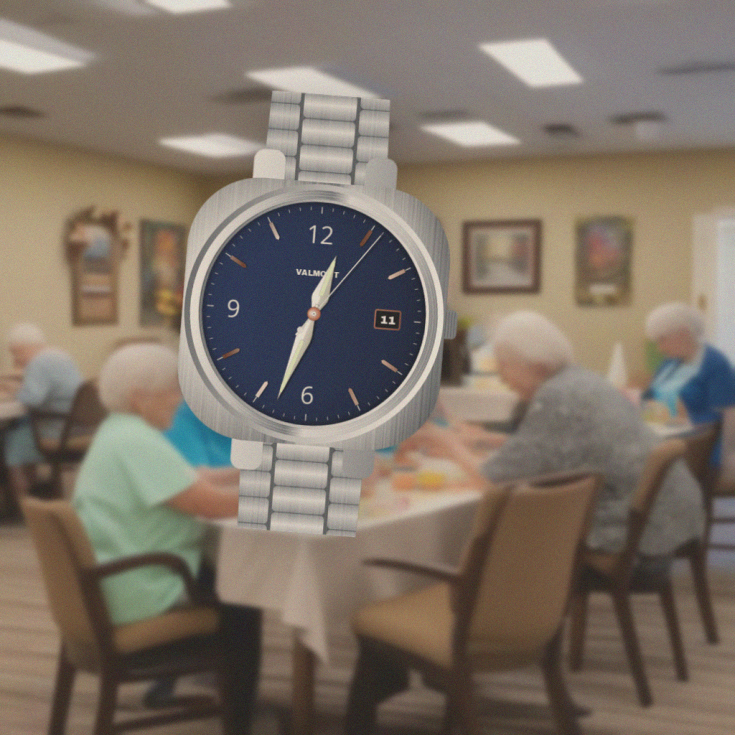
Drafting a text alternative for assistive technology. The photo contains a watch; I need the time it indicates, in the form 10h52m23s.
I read 12h33m06s
